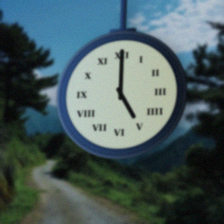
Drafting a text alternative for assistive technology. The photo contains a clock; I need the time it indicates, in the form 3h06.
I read 5h00
